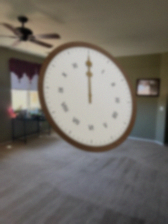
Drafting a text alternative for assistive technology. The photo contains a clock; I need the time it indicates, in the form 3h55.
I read 12h00
